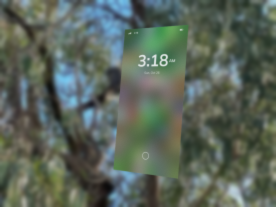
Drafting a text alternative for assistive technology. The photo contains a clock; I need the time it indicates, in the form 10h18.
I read 3h18
